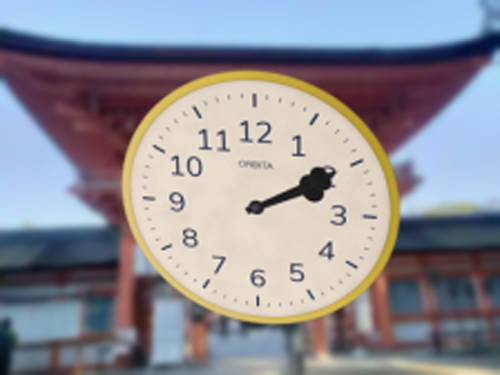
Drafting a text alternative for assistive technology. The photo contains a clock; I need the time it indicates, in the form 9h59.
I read 2h10
